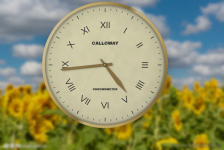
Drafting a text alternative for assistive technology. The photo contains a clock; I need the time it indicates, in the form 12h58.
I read 4h44
